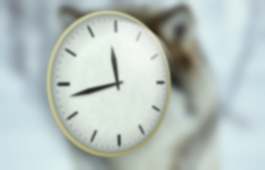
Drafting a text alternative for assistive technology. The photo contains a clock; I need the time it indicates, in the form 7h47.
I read 11h43
